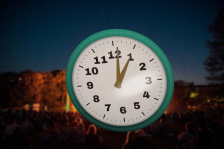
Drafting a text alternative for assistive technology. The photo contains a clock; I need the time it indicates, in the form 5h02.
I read 1h01
